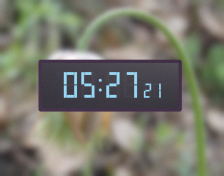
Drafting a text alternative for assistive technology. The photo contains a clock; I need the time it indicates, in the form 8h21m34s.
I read 5h27m21s
